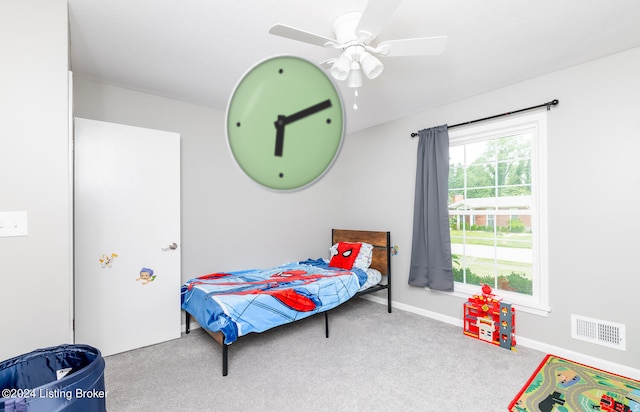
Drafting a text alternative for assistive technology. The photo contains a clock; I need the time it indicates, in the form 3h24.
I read 6h12
